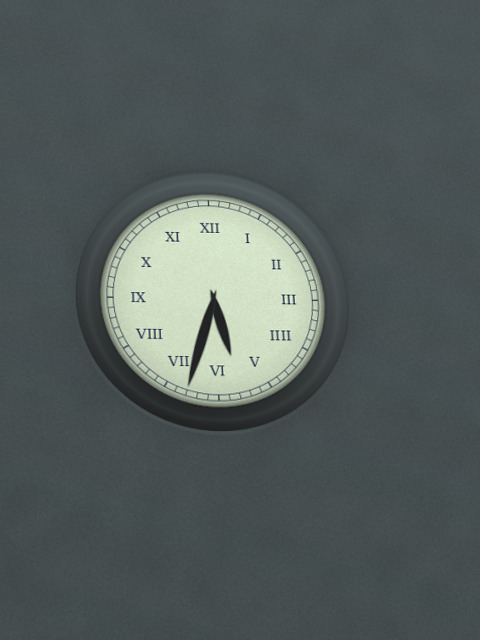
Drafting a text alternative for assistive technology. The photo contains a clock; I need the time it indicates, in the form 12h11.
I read 5h33
